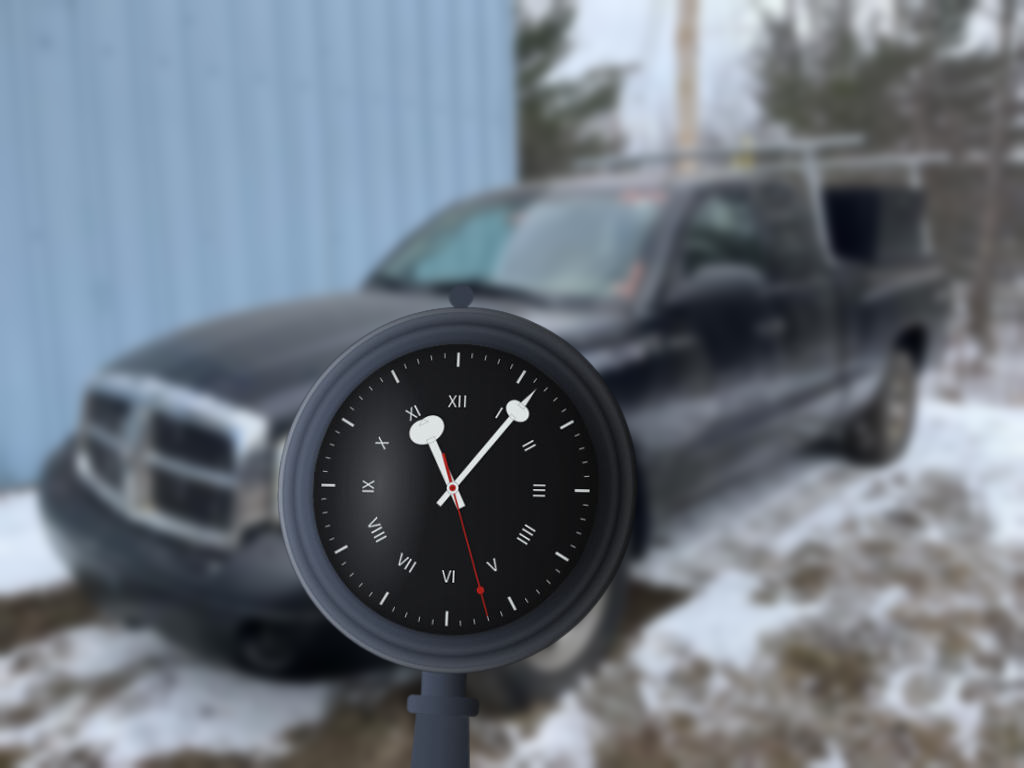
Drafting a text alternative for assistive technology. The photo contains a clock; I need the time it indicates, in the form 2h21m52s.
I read 11h06m27s
